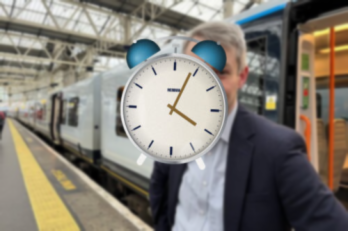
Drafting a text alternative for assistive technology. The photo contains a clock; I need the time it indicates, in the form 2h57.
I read 4h04
